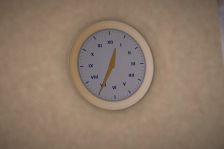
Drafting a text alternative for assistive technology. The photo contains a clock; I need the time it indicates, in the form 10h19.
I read 12h35
